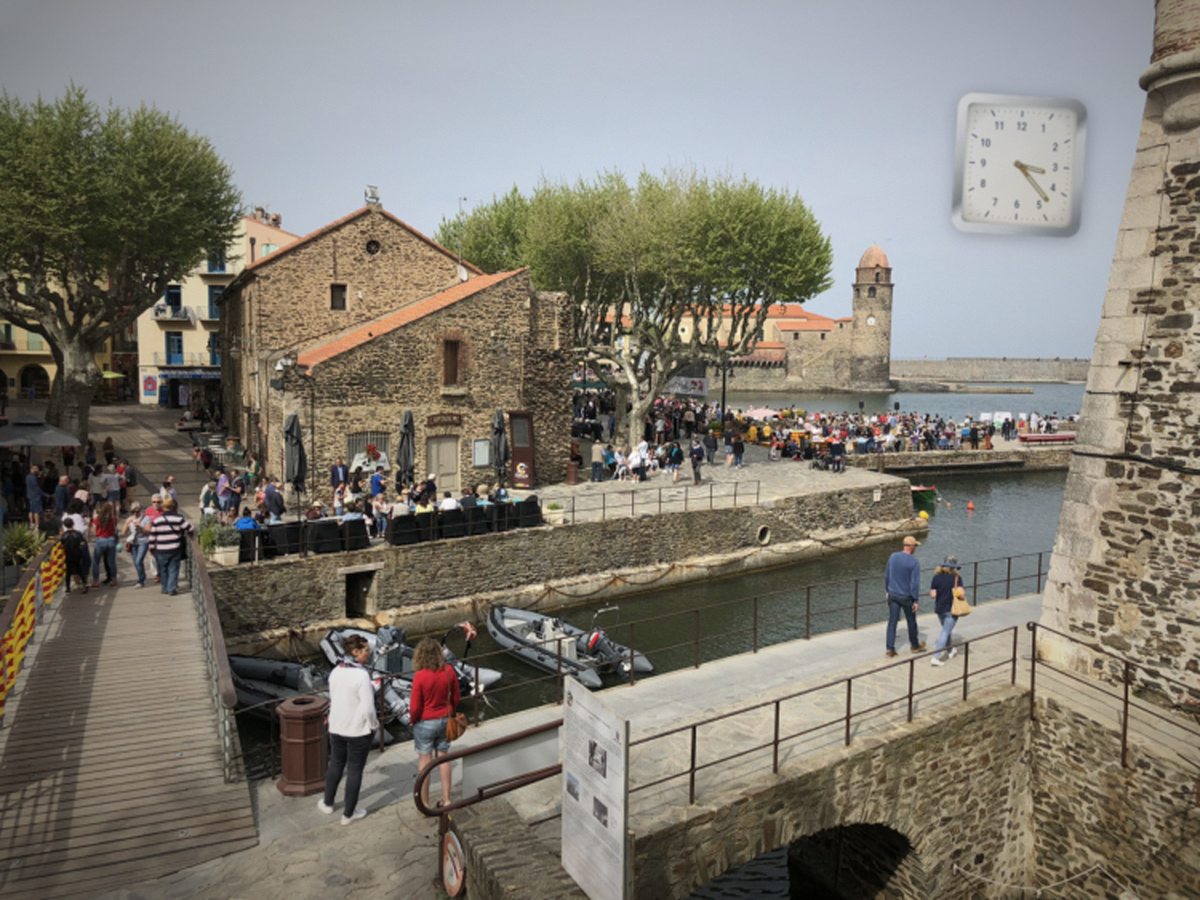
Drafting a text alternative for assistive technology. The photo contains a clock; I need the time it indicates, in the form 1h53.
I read 3h23
